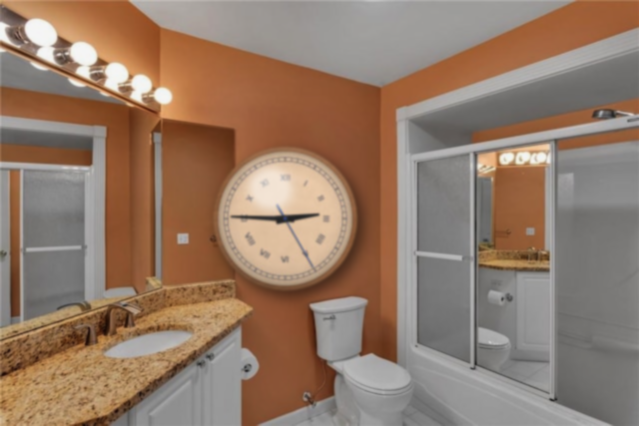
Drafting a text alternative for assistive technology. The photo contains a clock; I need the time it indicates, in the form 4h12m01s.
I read 2h45m25s
